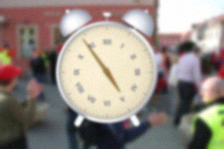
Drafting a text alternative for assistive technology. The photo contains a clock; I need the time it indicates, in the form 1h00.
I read 4h54
